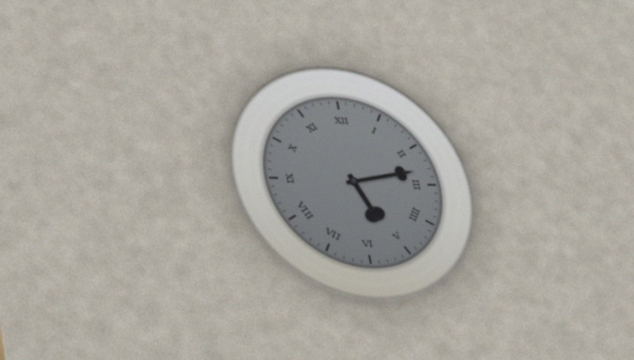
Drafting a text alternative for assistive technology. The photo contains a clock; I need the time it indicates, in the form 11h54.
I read 5h13
